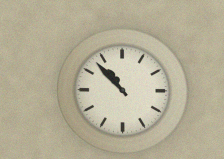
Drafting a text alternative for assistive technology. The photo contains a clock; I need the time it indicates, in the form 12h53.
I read 10h53
